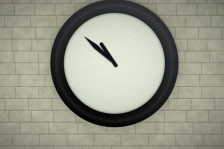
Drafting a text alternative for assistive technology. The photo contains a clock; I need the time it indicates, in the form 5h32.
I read 10h52
